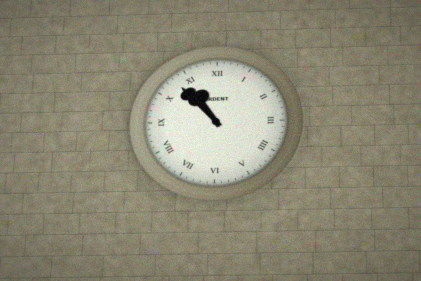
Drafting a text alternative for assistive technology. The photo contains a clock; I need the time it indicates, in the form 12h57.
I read 10h53
